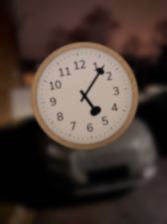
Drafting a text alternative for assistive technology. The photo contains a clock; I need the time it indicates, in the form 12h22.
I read 5h07
